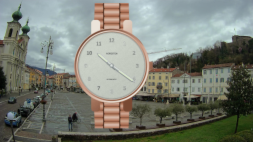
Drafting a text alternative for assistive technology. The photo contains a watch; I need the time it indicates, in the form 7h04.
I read 10h21
